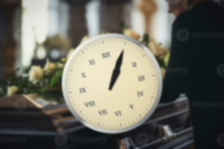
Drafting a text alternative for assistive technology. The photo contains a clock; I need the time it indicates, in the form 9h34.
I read 1h05
